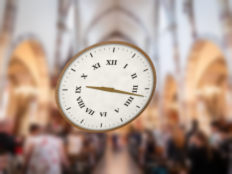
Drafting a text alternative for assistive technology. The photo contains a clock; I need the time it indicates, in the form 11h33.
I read 9h17
